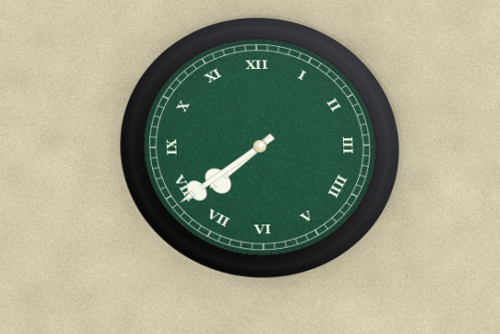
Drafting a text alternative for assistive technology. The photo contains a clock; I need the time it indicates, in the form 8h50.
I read 7h39
